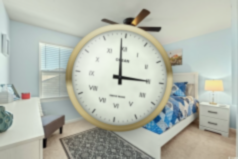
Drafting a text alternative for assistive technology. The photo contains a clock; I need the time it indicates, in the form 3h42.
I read 2h59
